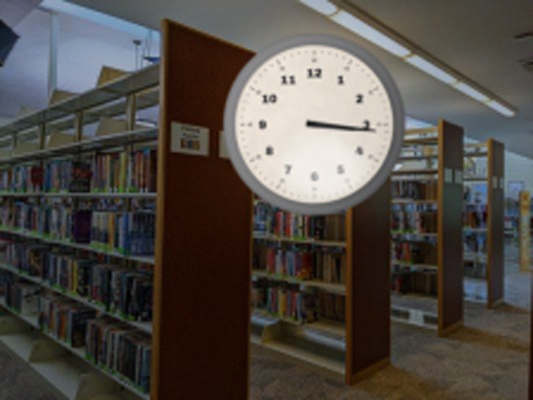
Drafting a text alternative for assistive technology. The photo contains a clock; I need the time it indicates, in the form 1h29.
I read 3h16
